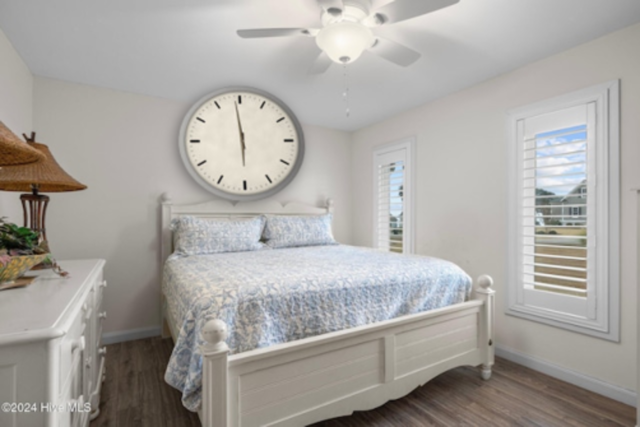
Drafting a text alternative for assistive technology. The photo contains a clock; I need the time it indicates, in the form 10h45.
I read 5h59
